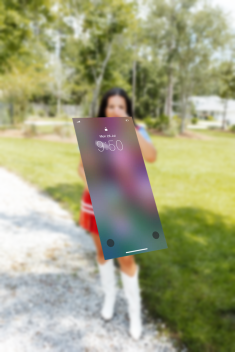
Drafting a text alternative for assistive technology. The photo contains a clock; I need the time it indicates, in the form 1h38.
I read 9h50
